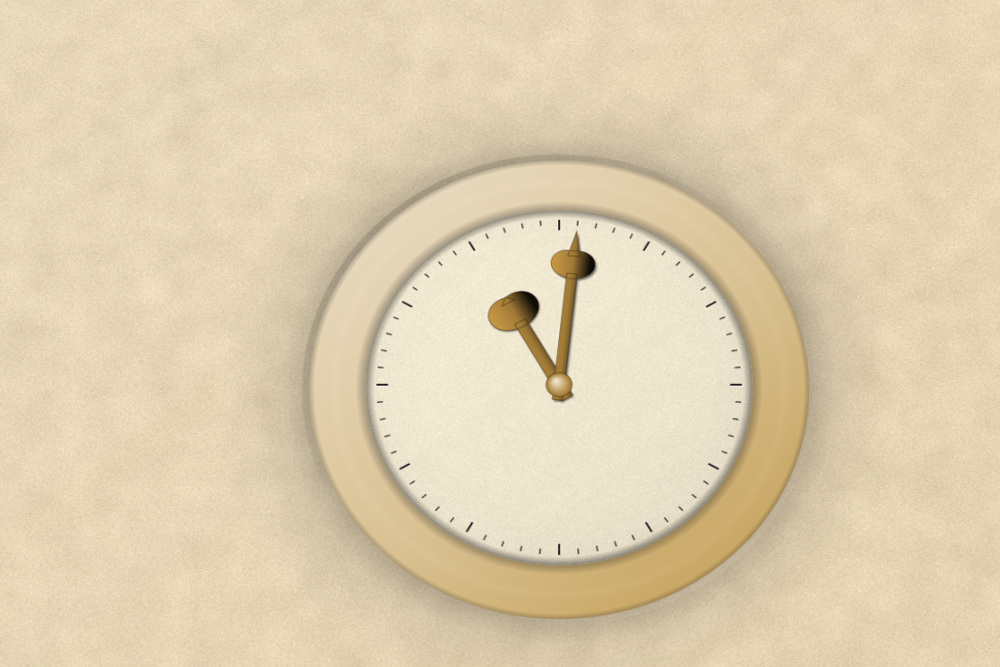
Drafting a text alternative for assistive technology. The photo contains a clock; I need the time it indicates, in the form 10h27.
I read 11h01
